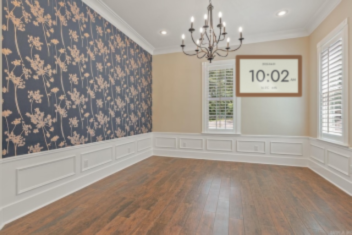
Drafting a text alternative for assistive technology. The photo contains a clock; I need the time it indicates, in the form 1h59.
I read 10h02
